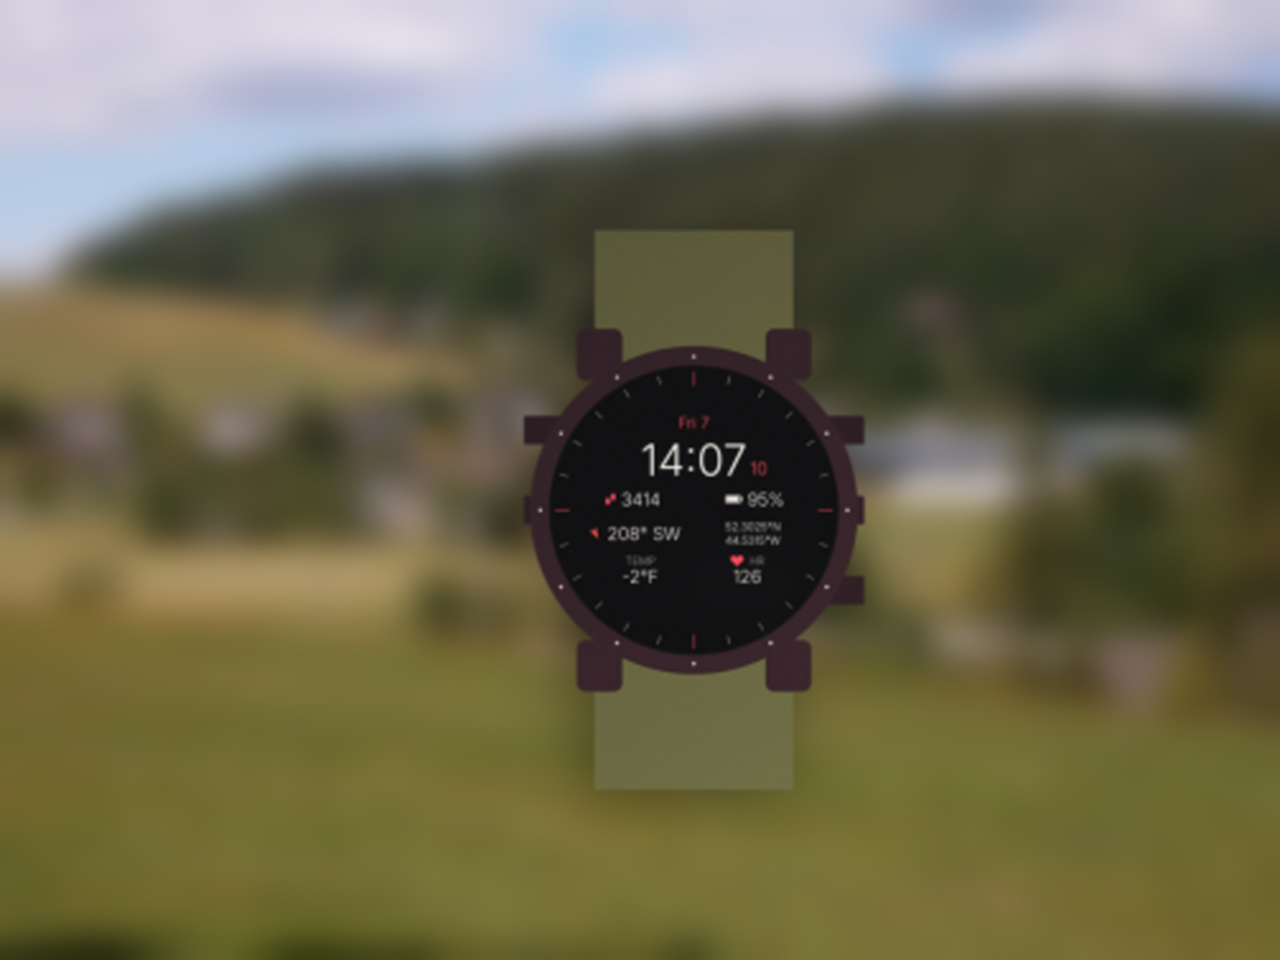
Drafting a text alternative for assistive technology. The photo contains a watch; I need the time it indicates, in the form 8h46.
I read 14h07
